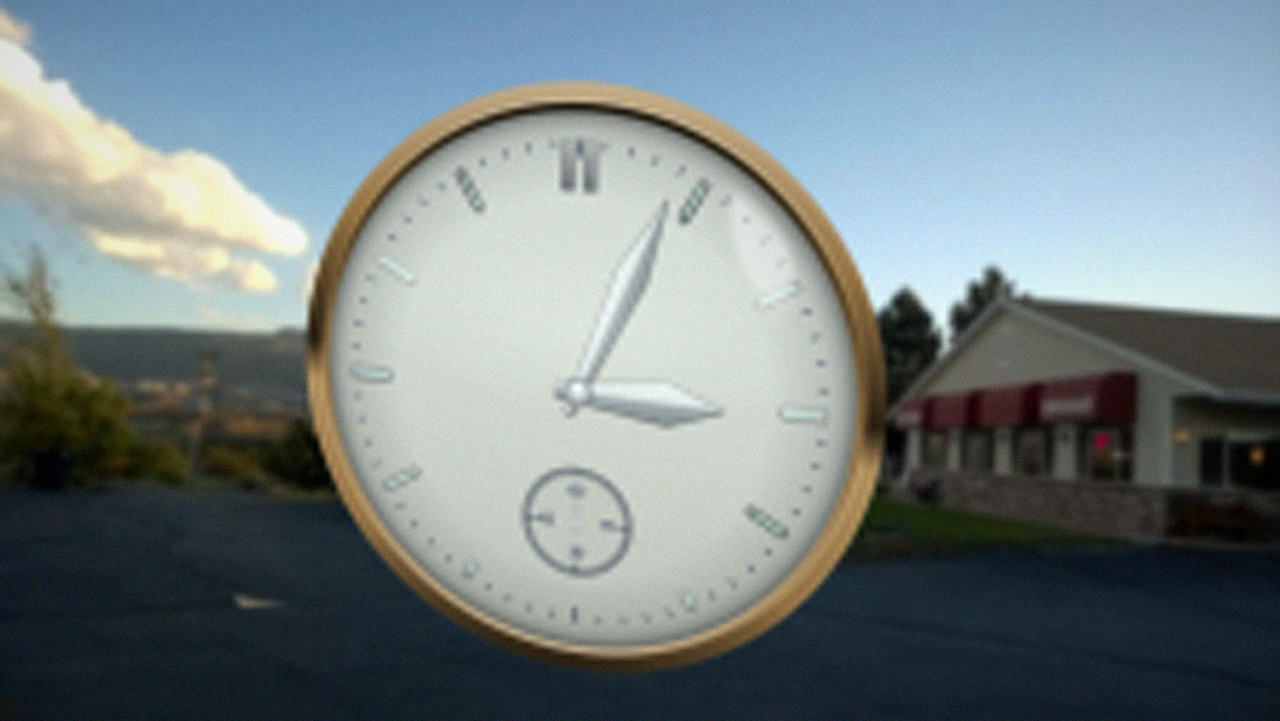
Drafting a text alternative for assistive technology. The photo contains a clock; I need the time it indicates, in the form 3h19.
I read 3h04
